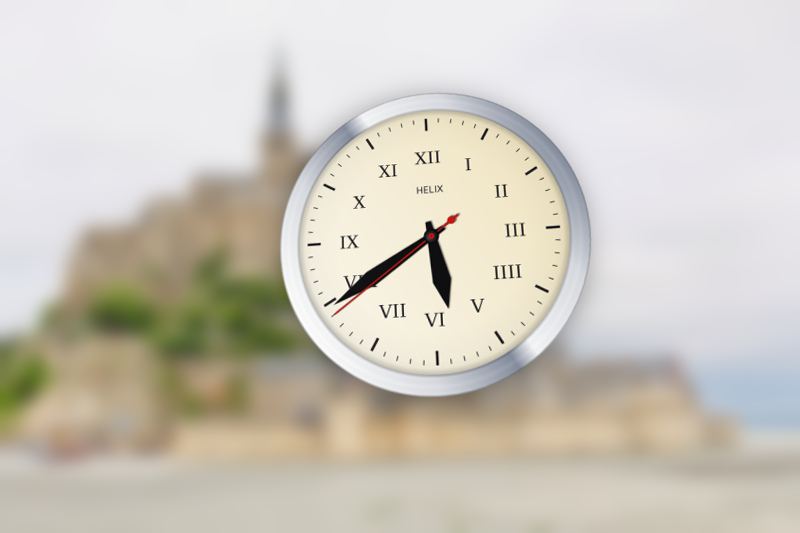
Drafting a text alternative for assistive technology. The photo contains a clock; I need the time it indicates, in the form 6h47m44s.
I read 5h39m39s
